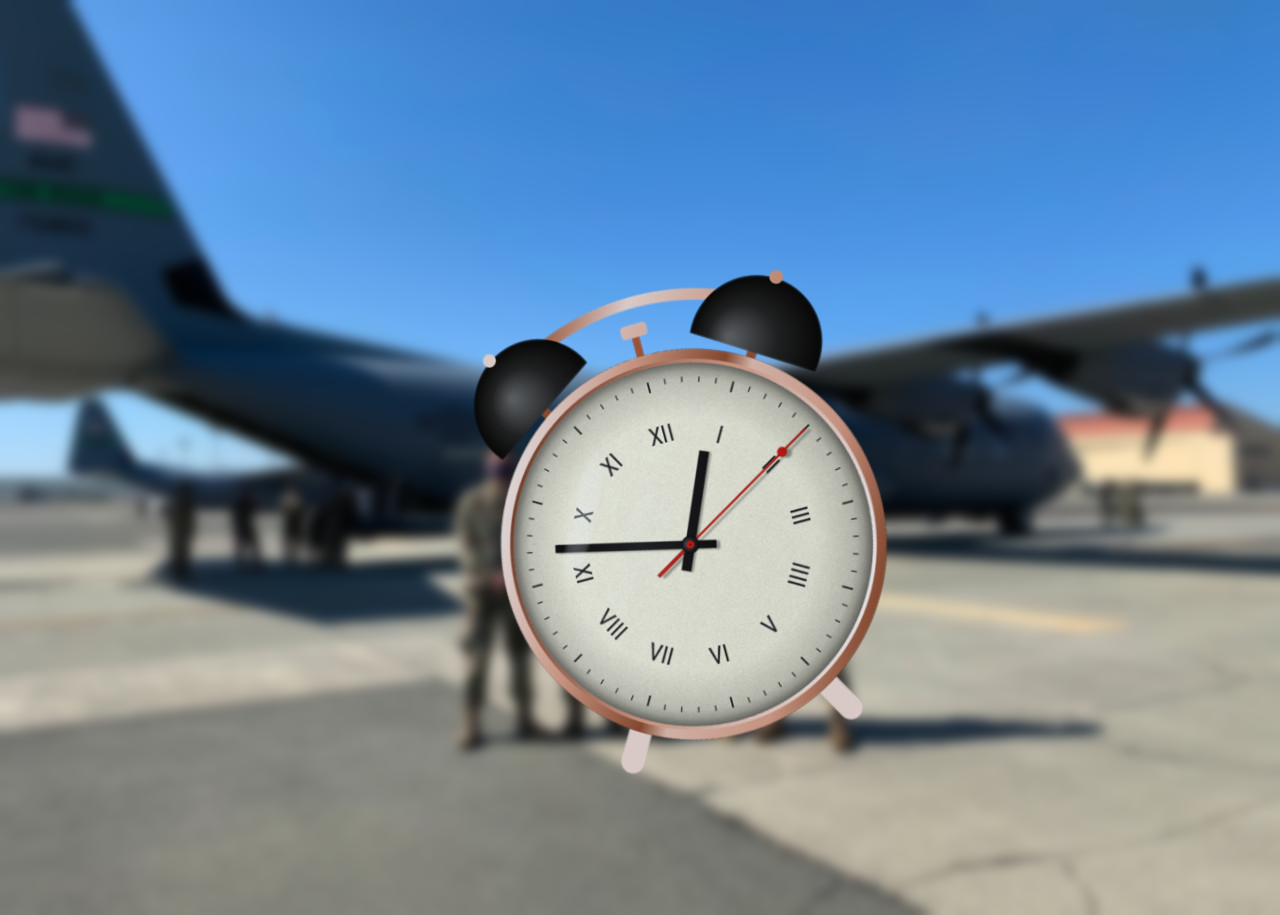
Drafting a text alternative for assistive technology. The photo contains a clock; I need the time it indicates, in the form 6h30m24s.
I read 12h47m10s
